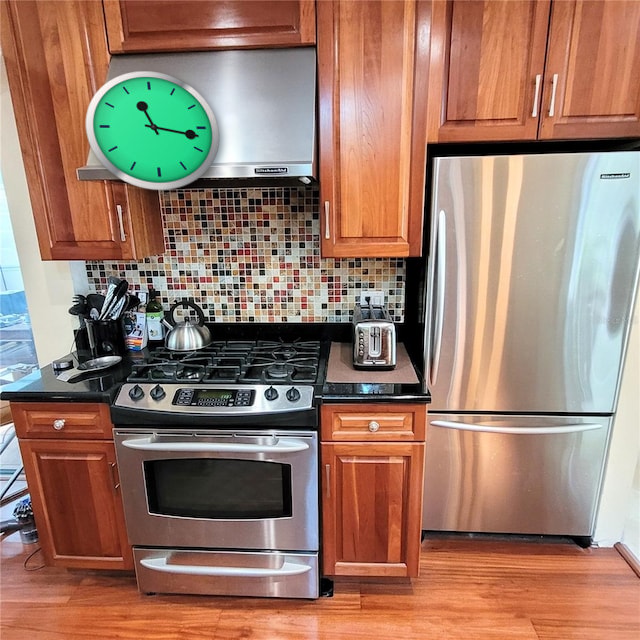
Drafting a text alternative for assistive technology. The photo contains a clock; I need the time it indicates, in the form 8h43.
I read 11h17
